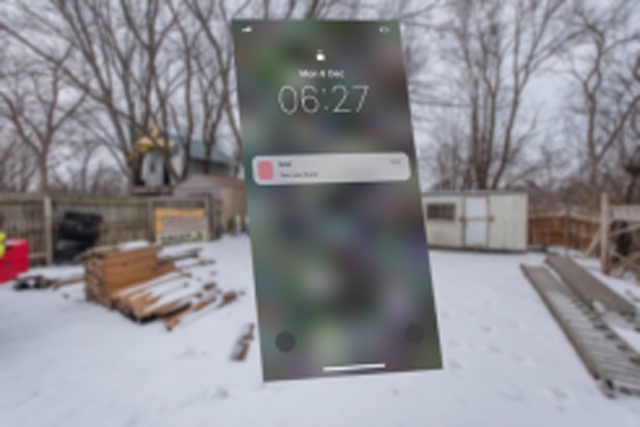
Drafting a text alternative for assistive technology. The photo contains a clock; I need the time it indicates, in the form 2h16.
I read 6h27
